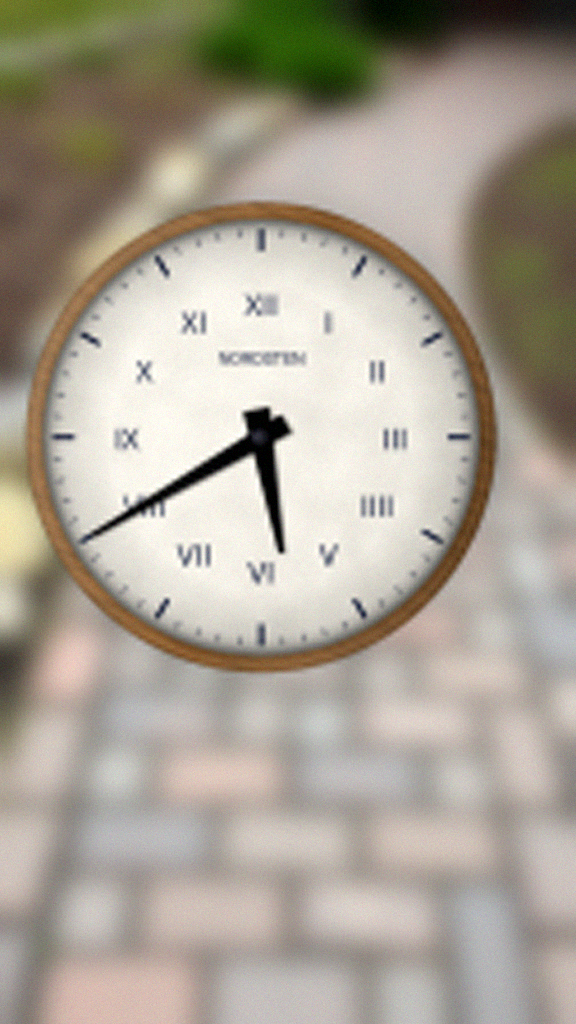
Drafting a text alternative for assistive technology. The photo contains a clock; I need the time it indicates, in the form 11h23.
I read 5h40
